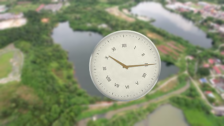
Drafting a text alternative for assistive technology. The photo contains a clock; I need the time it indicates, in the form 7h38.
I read 10h15
